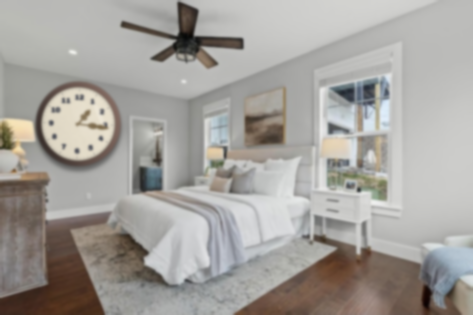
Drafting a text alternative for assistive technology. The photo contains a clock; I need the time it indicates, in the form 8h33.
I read 1h16
